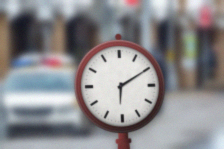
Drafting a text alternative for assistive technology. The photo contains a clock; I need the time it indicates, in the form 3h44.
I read 6h10
